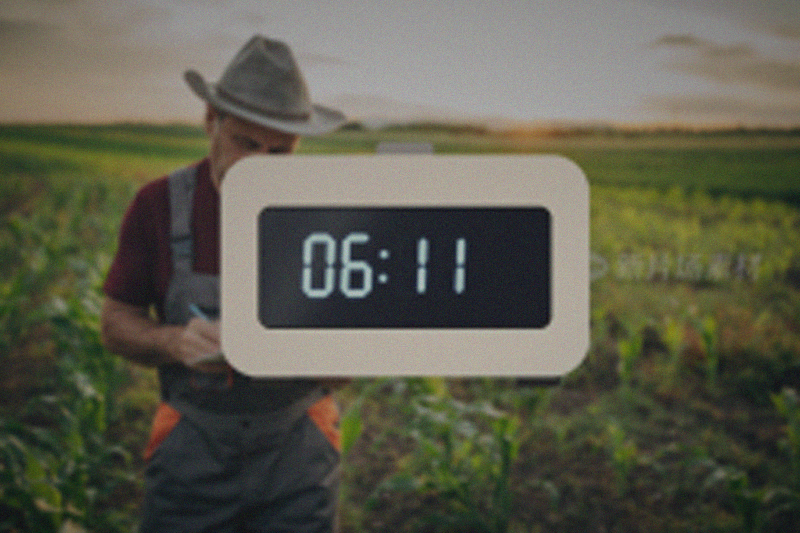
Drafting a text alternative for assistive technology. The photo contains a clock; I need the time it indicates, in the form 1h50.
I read 6h11
